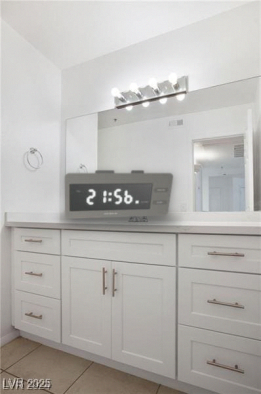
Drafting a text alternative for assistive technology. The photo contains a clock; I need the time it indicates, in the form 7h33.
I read 21h56
